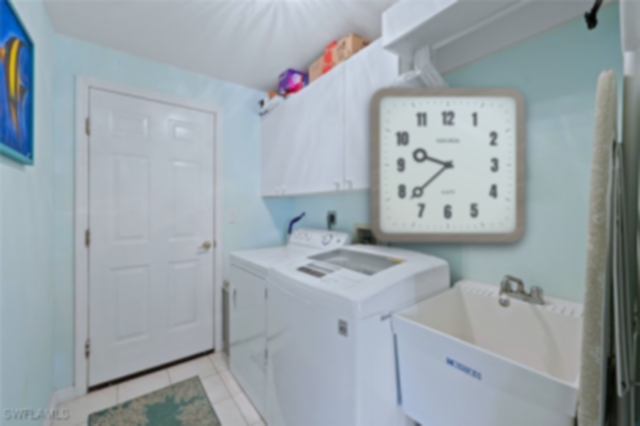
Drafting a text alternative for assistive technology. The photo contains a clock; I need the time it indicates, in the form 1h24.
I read 9h38
